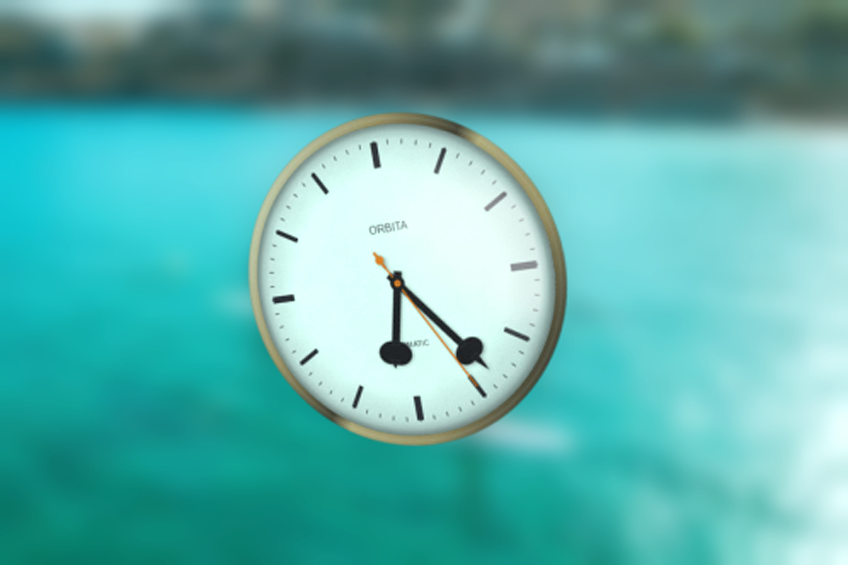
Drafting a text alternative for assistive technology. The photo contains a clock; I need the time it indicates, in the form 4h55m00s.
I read 6h23m25s
